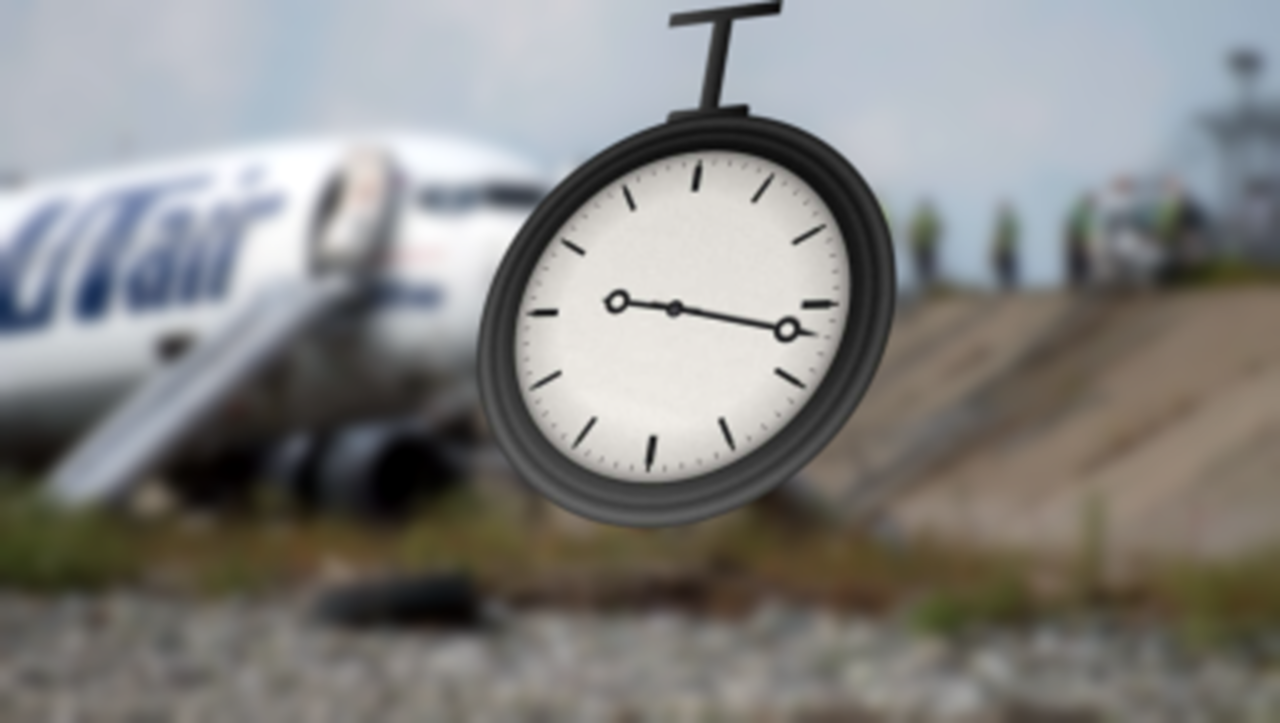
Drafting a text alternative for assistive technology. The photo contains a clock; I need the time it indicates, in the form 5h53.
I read 9h17
